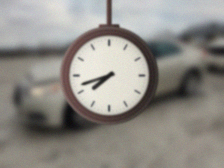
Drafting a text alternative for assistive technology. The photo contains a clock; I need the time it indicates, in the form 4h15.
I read 7h42
